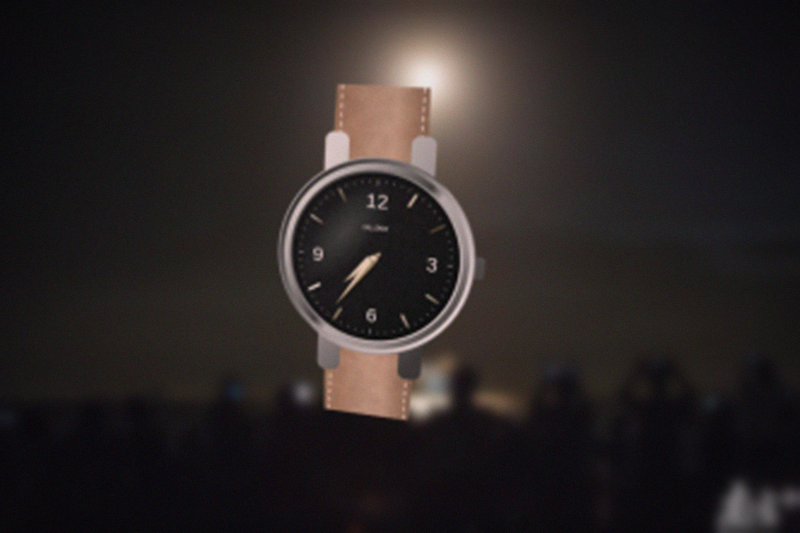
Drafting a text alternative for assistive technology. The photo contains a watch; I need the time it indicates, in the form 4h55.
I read 7h36
